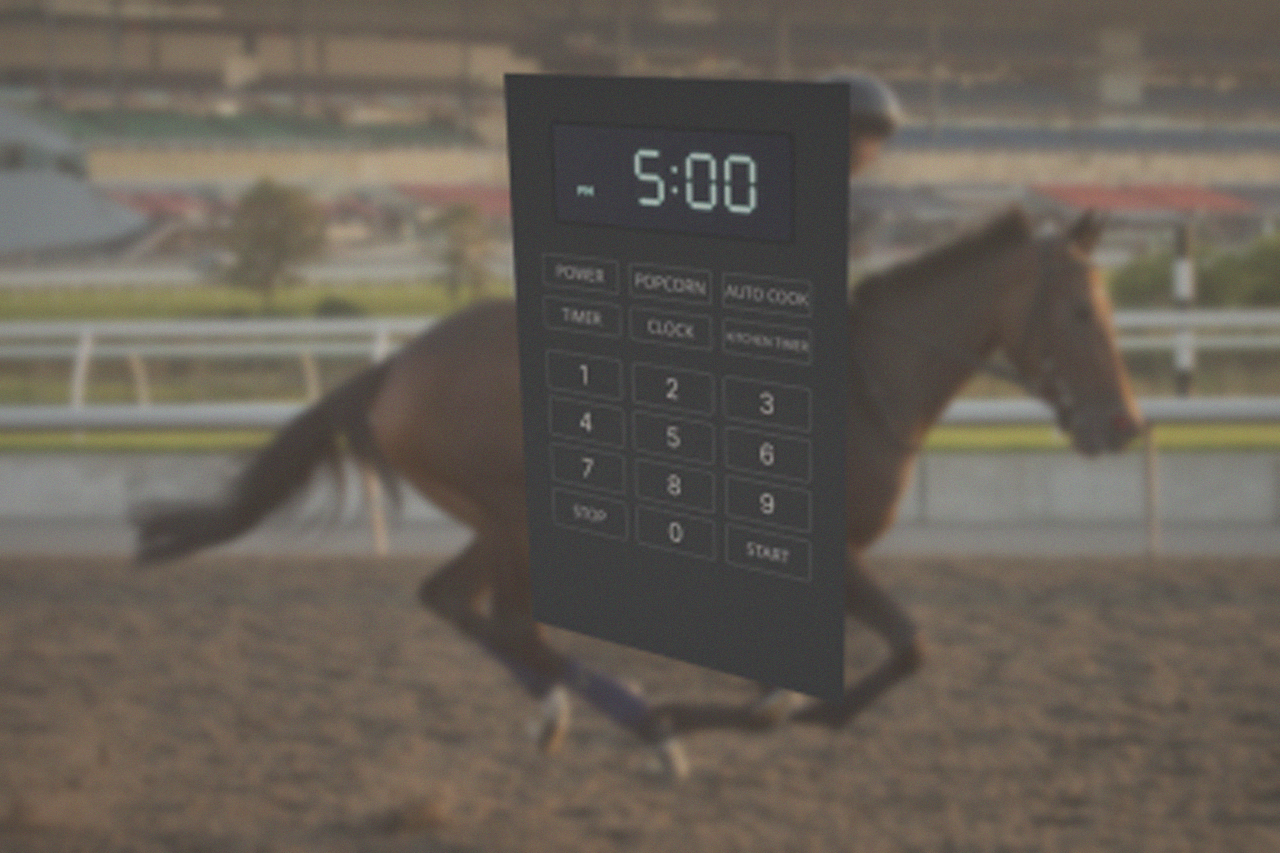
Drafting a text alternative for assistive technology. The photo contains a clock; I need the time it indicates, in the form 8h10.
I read 5h00
